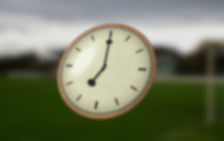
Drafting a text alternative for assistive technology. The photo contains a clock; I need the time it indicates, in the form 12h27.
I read 7h00
